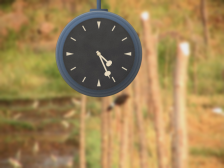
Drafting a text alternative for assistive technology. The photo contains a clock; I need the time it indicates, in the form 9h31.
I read 4h26
